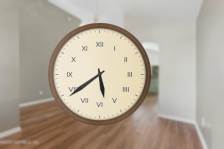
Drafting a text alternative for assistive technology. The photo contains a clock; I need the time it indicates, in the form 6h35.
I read 5h39
